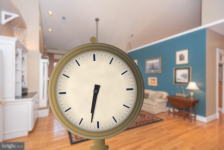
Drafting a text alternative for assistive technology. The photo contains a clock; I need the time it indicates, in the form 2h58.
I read 6h32
